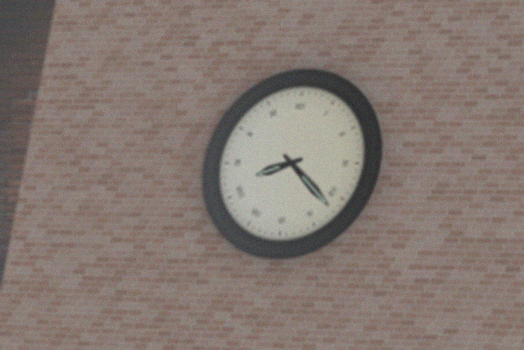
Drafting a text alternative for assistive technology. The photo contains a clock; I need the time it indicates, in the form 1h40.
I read 8h22
